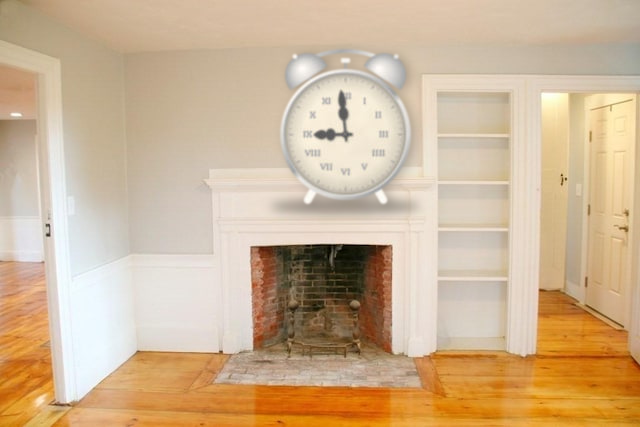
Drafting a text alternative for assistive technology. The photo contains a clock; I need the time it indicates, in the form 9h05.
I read 8h59
